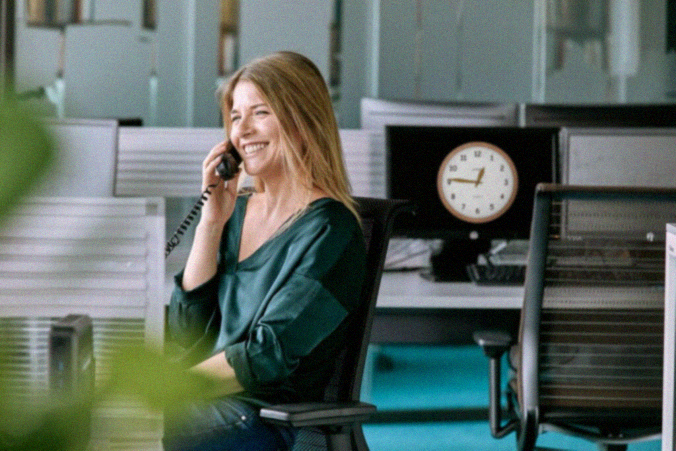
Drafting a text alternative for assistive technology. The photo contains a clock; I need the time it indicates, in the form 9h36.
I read 12h46
